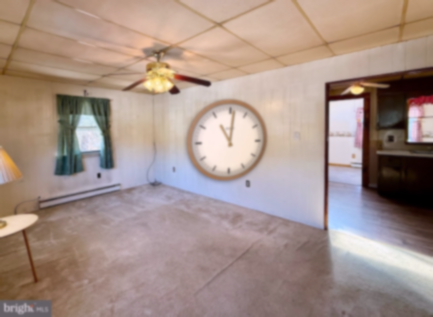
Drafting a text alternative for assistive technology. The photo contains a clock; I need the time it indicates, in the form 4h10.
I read 11h01
